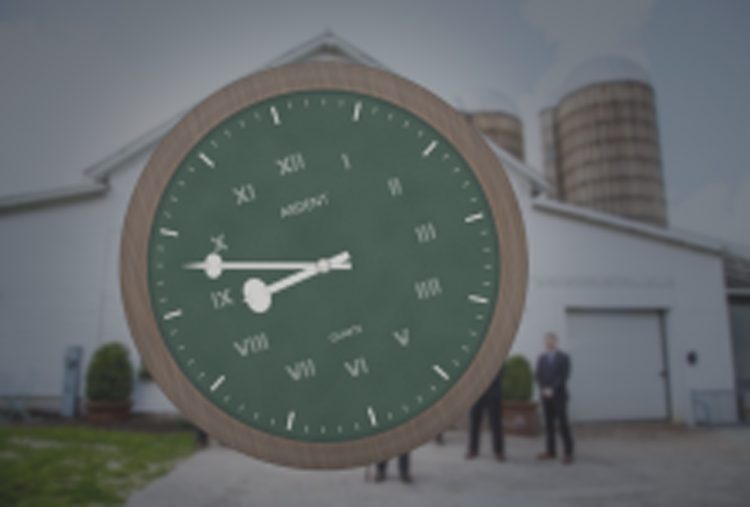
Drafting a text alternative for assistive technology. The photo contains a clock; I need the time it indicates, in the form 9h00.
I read 8h48
